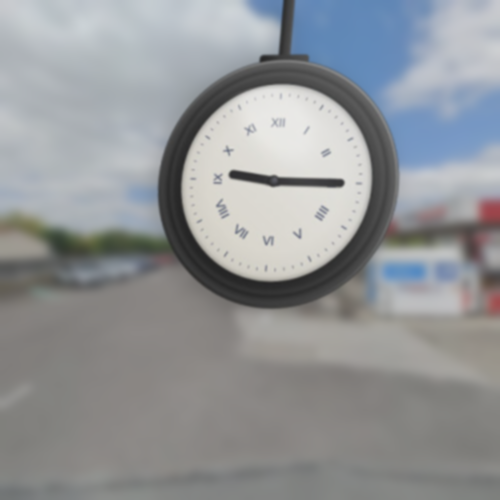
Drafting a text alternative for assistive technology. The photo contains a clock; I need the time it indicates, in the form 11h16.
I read 9h15
